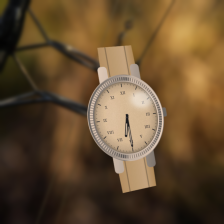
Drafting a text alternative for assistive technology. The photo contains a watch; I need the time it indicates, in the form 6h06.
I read 6h30
